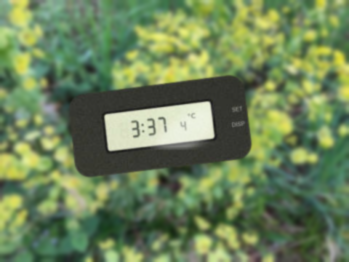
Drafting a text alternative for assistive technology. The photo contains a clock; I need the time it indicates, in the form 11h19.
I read 3h37
